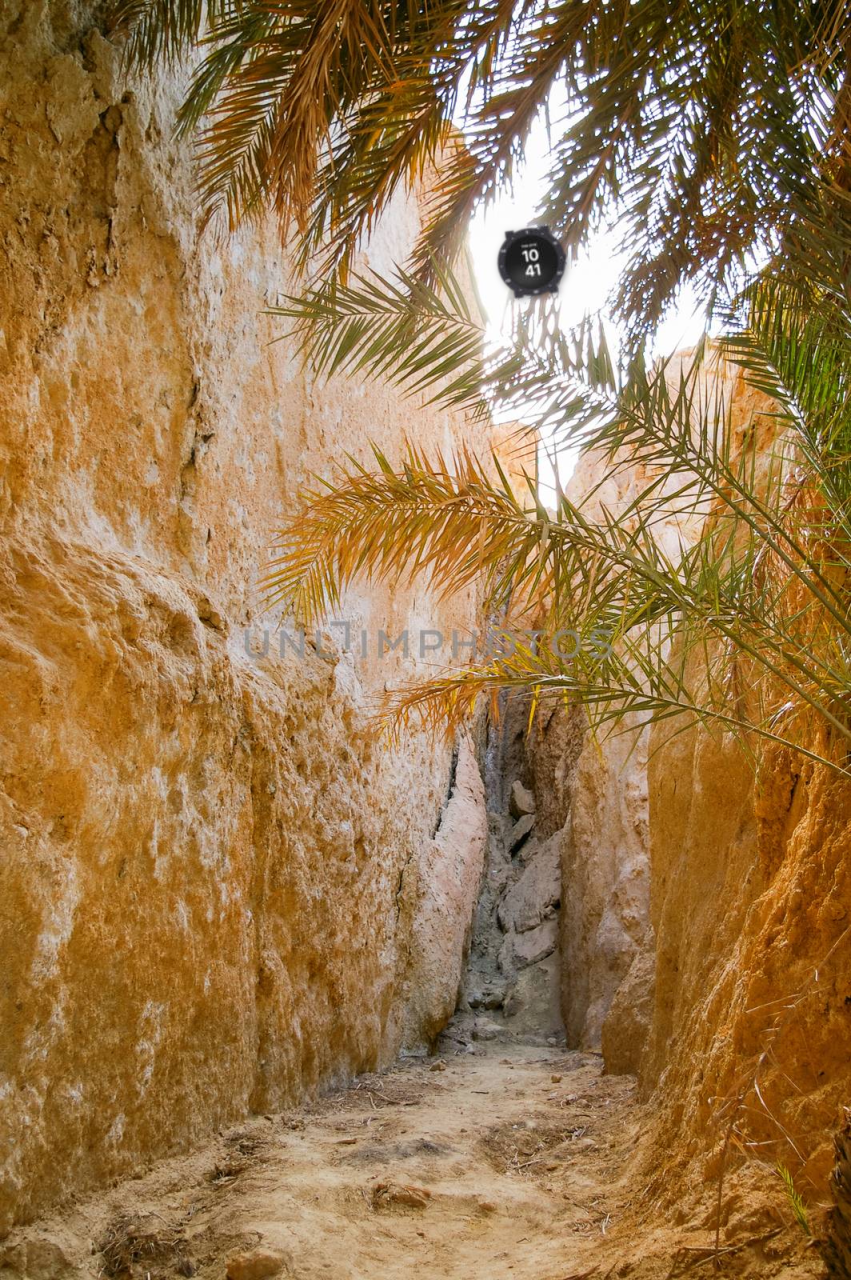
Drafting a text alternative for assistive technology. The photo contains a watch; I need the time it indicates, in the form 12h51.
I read 10h41
